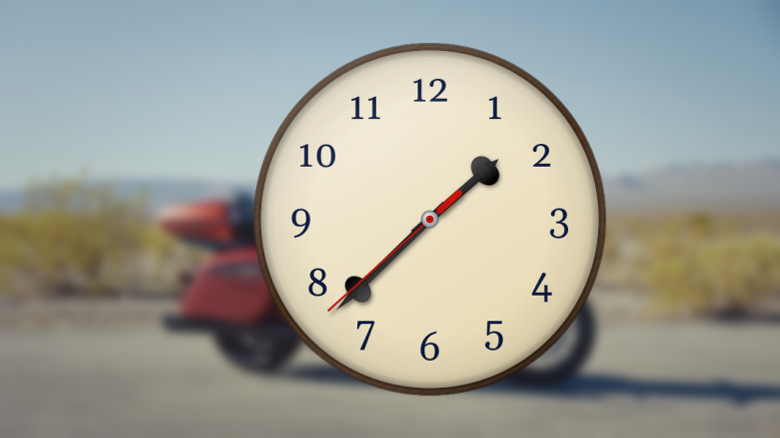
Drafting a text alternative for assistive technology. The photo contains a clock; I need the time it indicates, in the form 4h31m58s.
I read 1h37m38s
